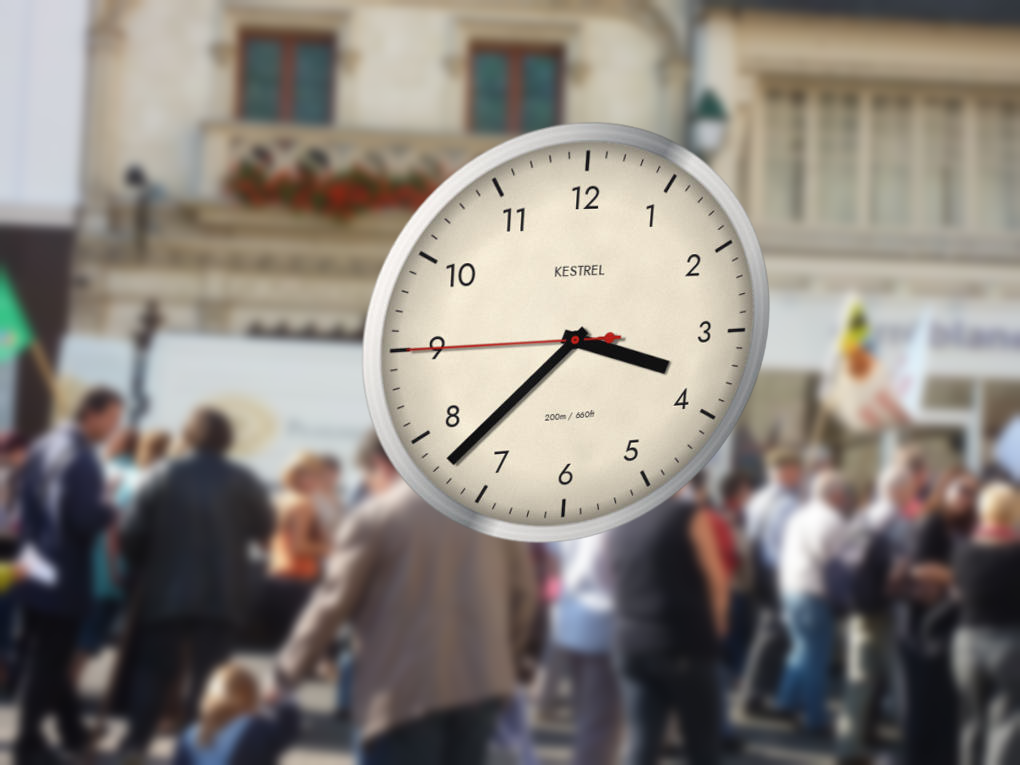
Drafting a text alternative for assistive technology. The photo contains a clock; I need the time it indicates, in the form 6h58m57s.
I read 3h37m45s
